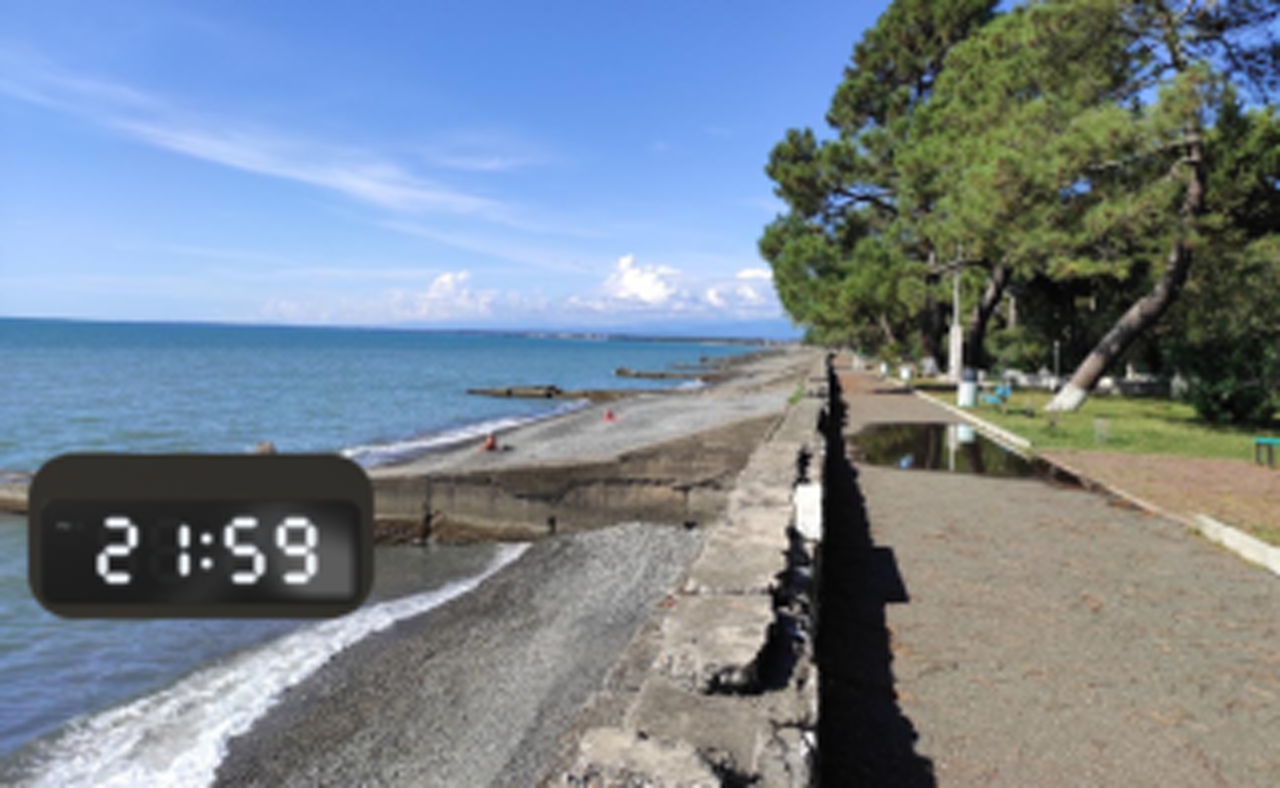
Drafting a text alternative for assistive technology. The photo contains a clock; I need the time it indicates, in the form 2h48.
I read 21h59
